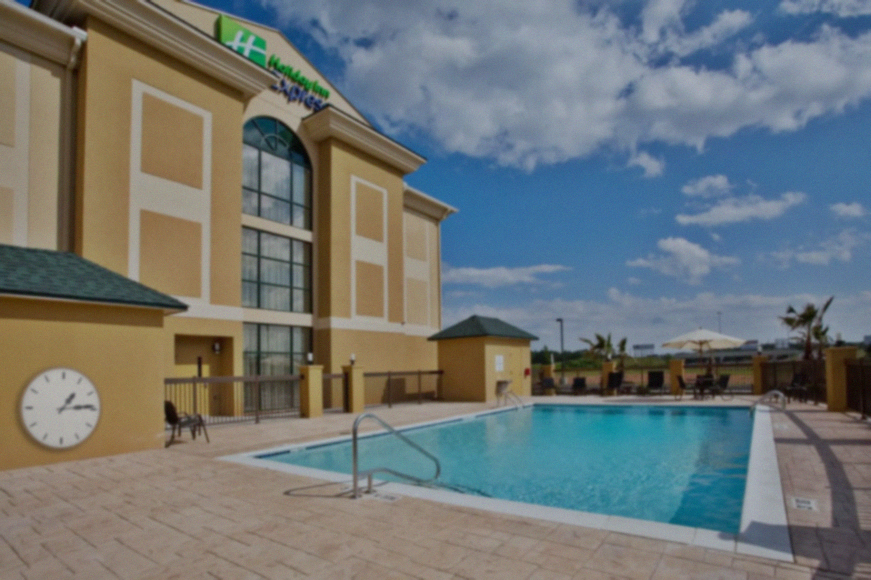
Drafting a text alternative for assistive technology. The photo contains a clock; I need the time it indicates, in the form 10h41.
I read 1h14
